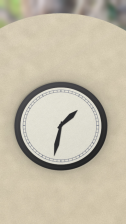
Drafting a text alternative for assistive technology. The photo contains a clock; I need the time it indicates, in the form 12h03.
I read 1h32
